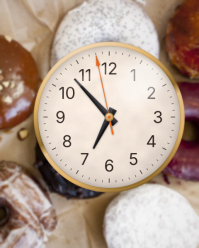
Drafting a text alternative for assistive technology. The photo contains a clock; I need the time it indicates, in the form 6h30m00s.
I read 6h52m58s
